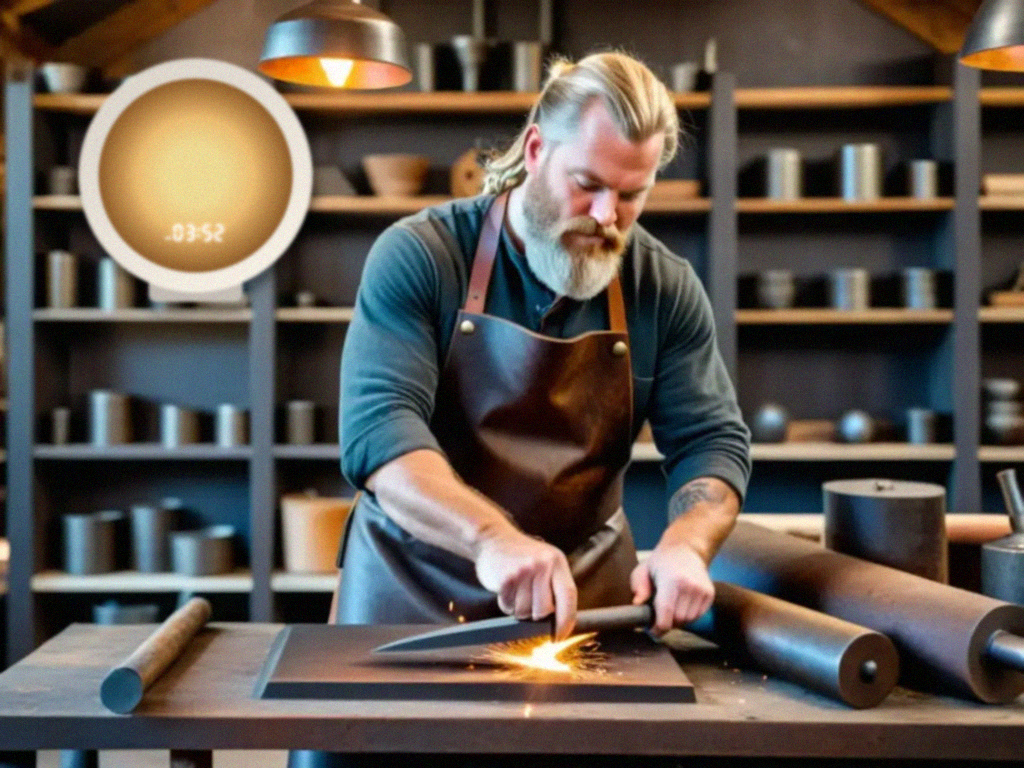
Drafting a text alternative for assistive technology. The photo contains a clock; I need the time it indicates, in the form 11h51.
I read 3h52
